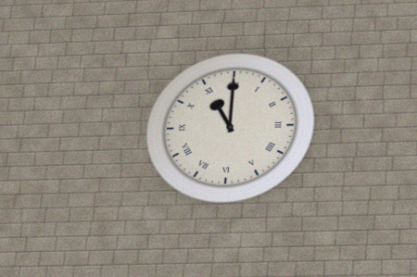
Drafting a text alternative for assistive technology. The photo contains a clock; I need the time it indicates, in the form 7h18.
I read 11h00
